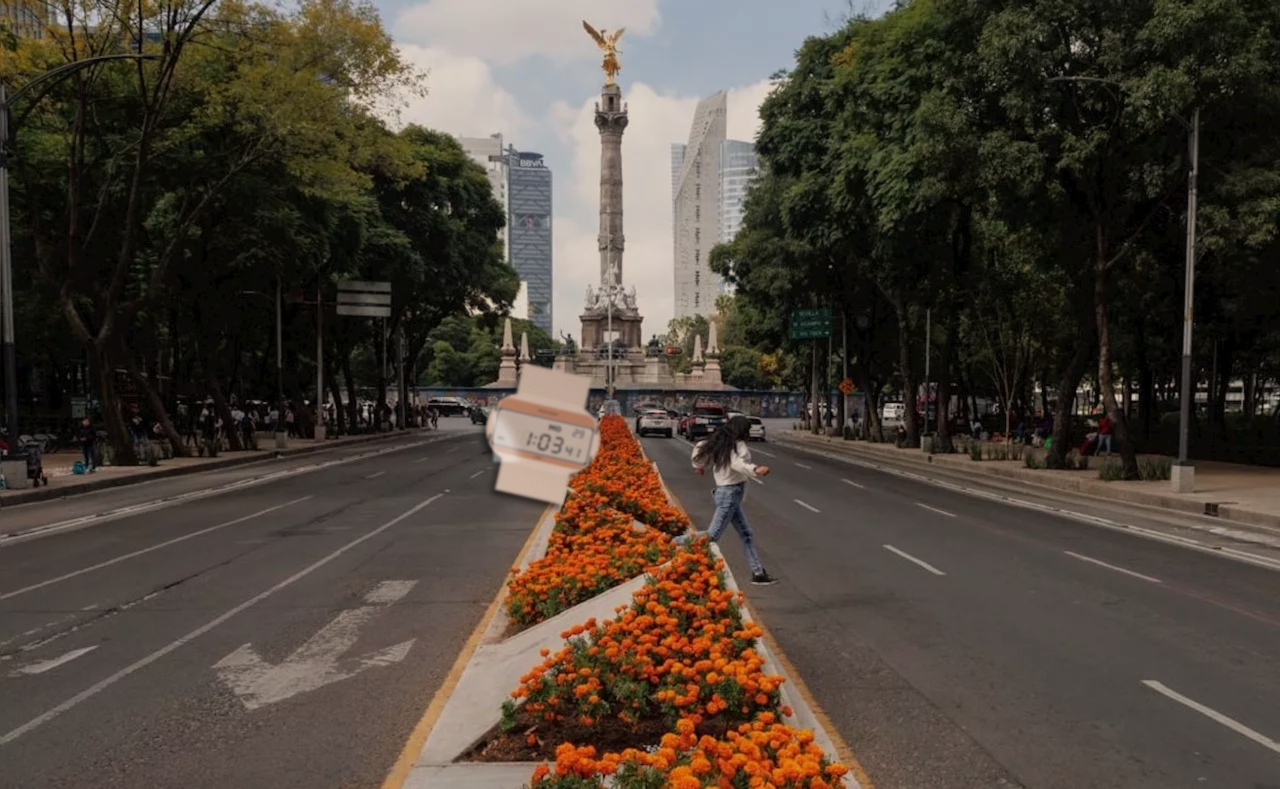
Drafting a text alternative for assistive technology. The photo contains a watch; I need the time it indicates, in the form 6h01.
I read 1h03
